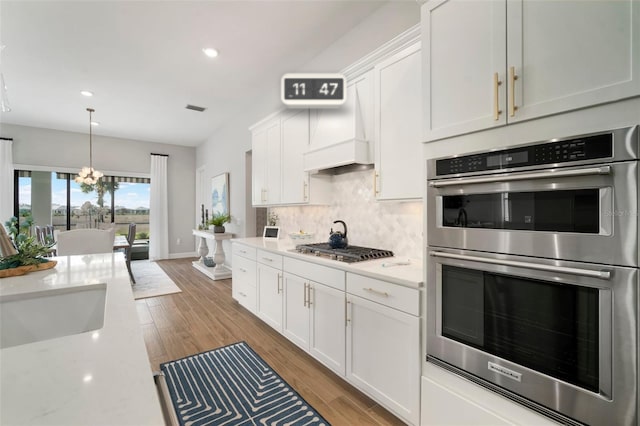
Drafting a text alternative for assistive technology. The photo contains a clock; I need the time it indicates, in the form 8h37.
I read 11h47
